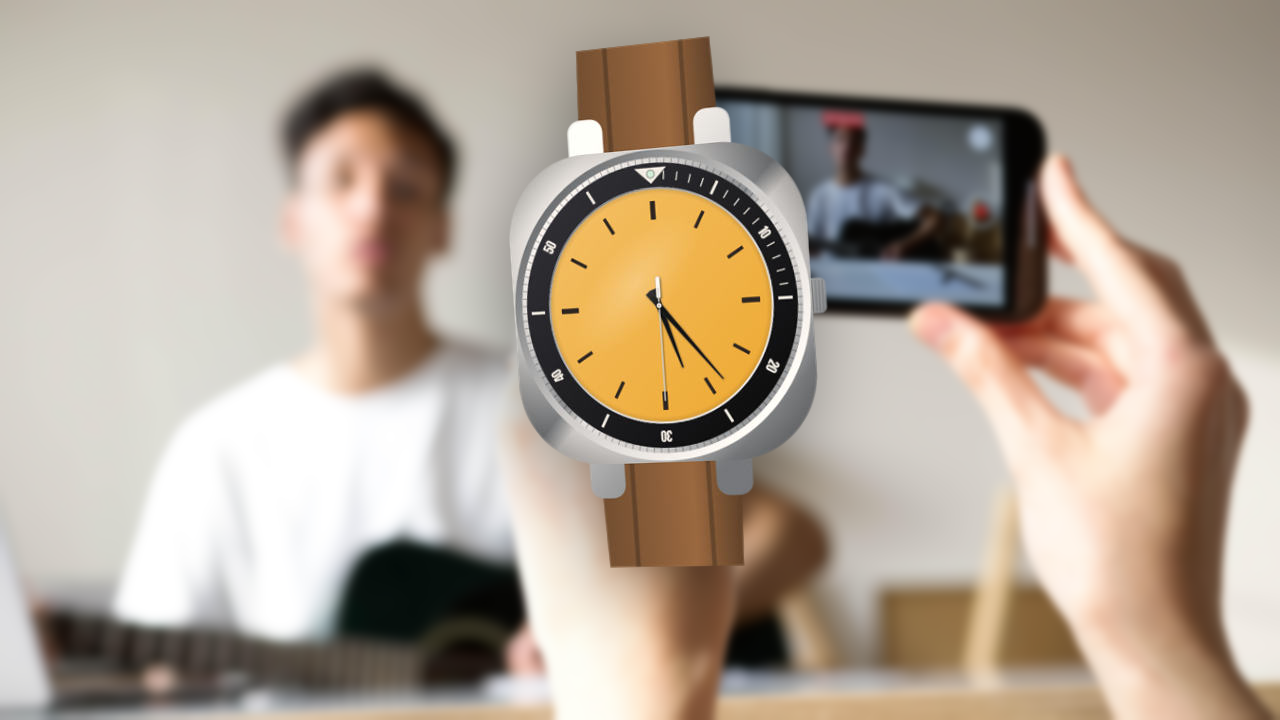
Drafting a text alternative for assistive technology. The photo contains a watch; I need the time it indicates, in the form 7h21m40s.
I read 5h23m30s
